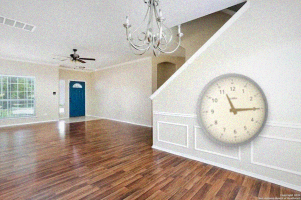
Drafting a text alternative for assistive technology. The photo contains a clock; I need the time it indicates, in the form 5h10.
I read 11h15
